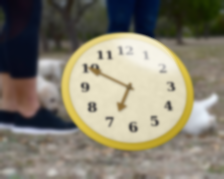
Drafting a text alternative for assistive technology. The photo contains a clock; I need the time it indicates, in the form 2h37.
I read 6h50
